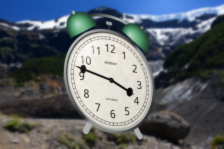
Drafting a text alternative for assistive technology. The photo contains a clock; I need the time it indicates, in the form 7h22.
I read 3h47
